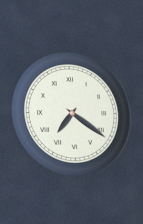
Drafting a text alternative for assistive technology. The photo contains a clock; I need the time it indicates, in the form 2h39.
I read 7h21
